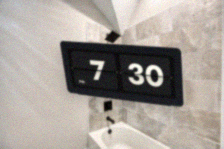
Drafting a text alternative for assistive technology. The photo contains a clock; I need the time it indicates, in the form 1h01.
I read 7h30
